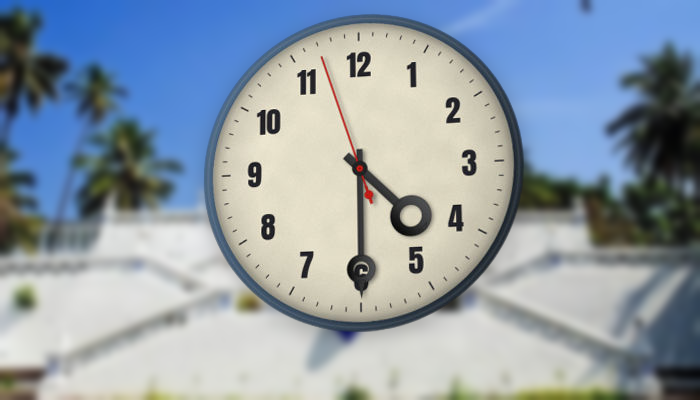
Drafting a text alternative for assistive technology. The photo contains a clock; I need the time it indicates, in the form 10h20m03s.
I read 4h29m57s
